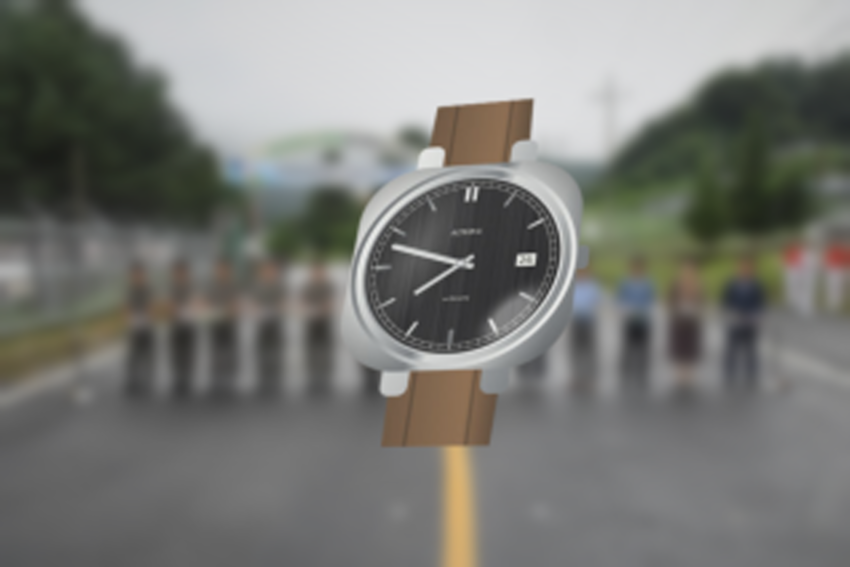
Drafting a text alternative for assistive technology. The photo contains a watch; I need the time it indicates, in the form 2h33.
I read 7h48
